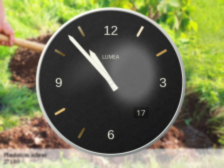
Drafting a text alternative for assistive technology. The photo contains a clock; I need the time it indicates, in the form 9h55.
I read 10h53
